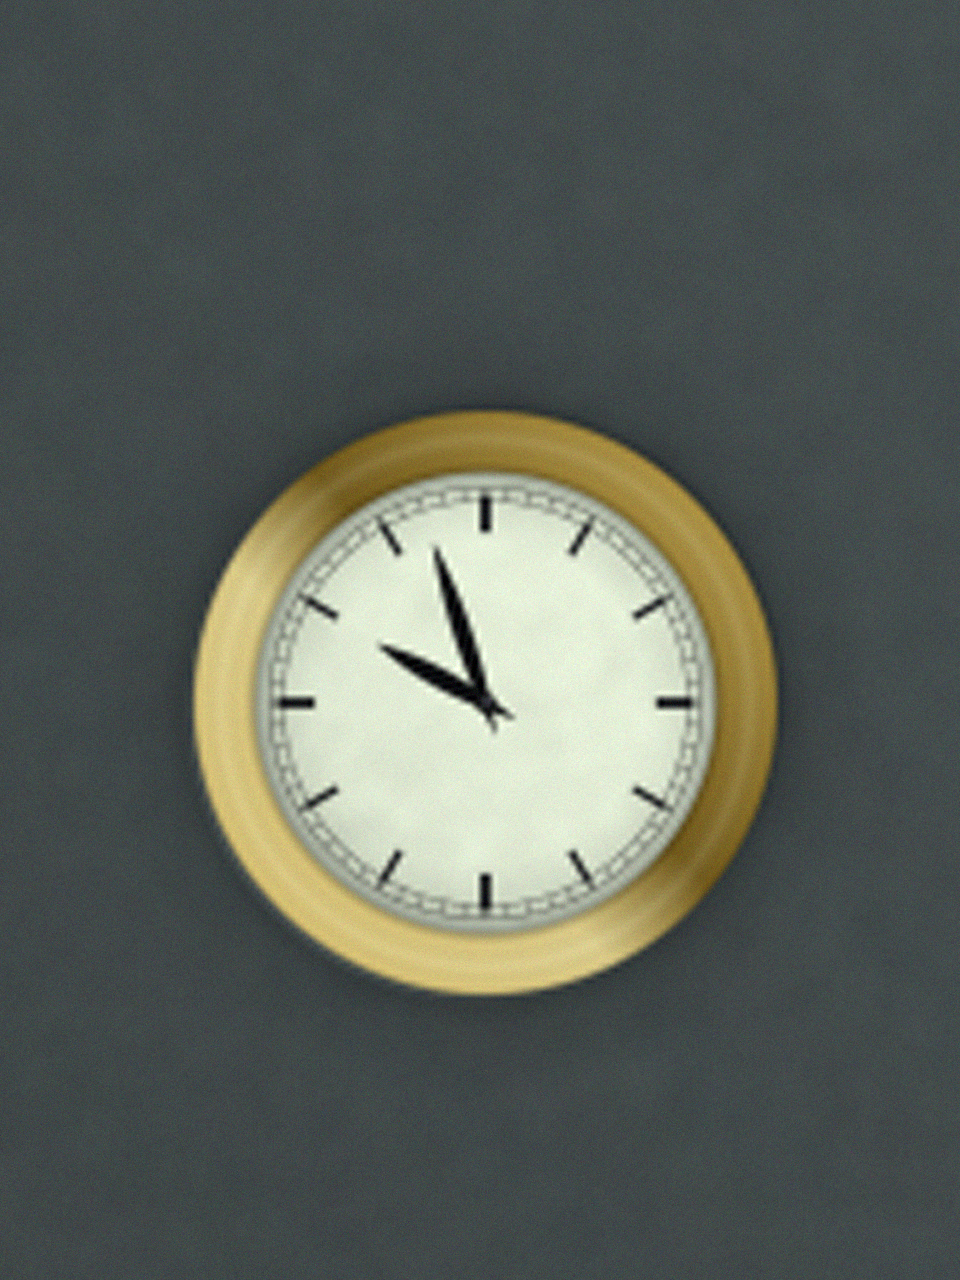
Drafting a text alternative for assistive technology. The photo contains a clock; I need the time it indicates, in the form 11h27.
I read 9h57
